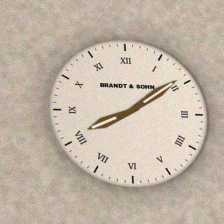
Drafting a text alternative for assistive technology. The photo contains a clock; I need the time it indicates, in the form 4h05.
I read 8h09
